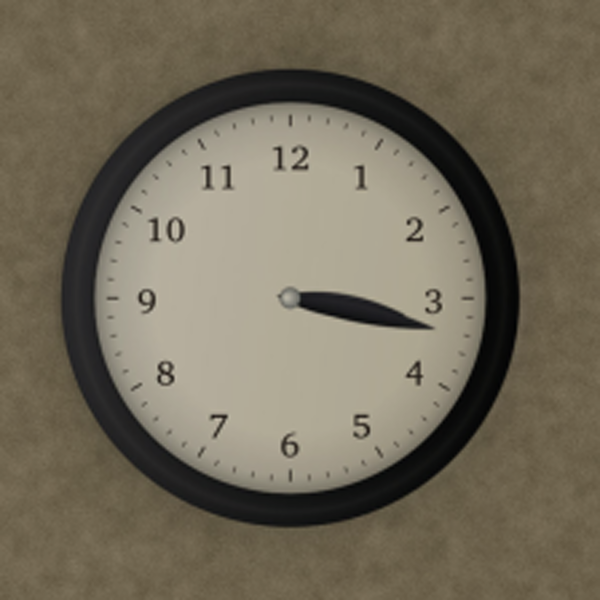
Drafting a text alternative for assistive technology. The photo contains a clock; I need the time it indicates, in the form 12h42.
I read 3h17
